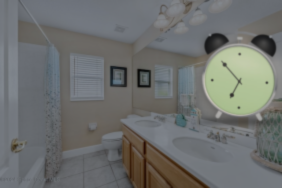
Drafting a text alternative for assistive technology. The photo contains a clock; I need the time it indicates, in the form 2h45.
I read 6h53
